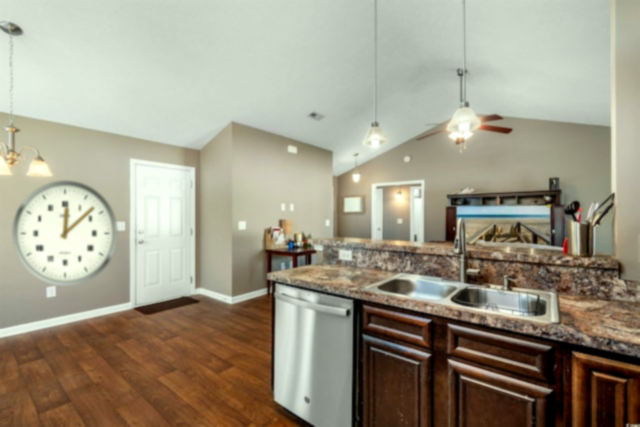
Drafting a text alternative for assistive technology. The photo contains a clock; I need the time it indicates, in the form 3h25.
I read 12h08
